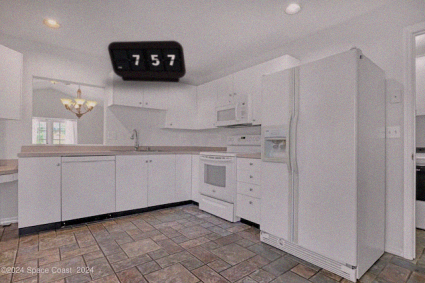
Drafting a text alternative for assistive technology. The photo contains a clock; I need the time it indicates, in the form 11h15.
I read 7h57
